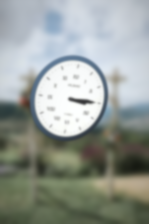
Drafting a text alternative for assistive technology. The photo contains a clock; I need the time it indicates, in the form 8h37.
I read 3h15
